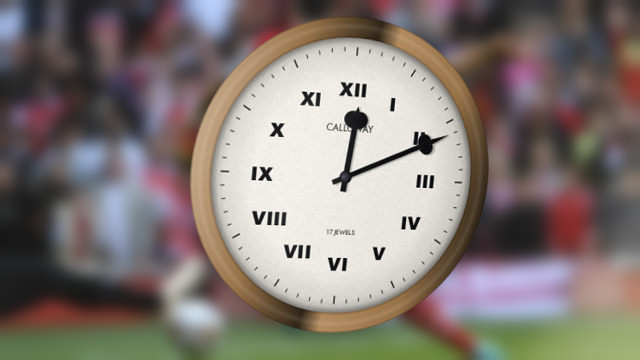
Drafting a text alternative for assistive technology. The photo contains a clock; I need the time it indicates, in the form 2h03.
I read 12h11
